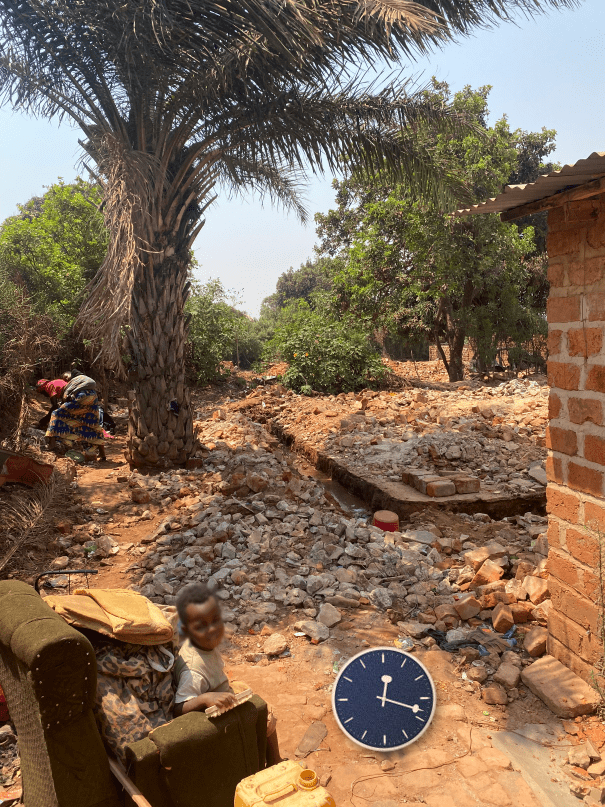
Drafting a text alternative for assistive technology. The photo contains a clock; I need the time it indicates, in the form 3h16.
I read 12h18
